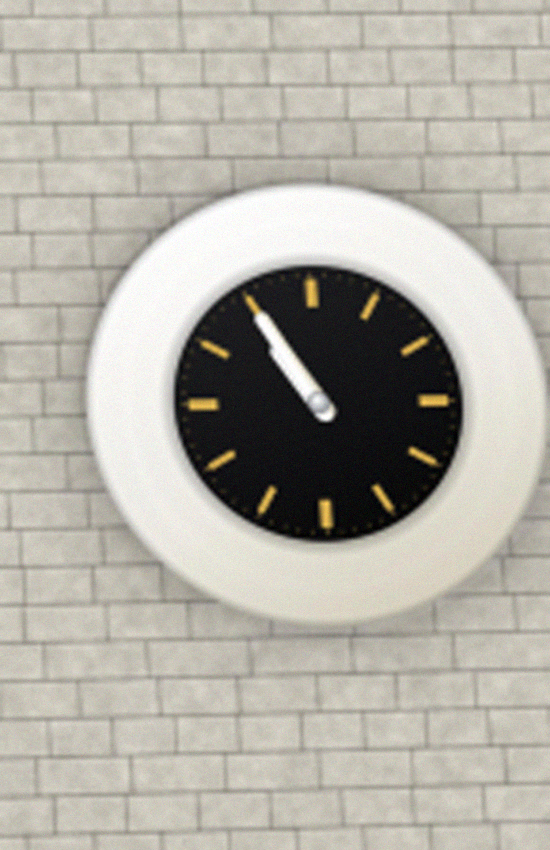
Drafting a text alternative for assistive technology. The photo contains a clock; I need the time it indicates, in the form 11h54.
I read 10h55
